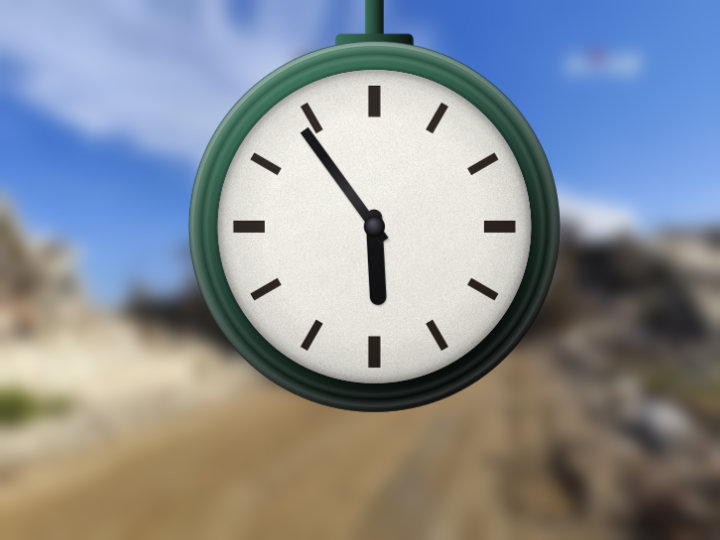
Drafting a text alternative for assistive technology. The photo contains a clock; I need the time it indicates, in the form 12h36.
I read 5h54
